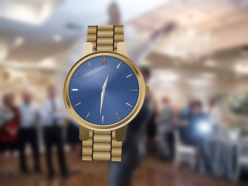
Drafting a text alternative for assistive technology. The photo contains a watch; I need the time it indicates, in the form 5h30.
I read 12h31
